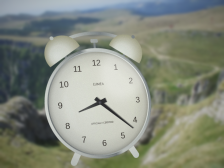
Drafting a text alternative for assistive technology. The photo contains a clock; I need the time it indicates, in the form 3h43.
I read 8h22
